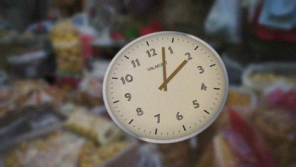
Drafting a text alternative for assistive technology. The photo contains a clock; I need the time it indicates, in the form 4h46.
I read 2h03
